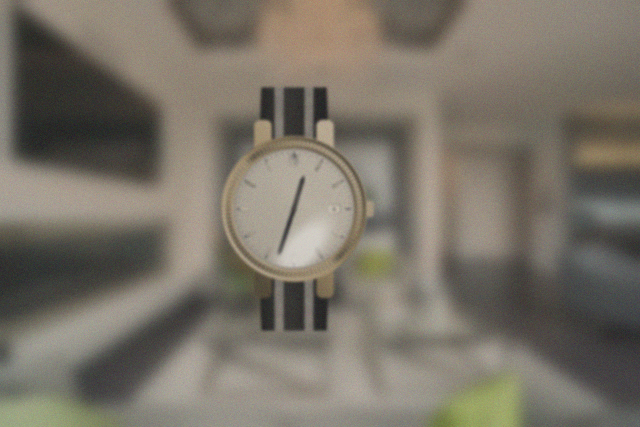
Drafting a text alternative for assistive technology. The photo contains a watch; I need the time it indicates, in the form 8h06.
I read 12h33
